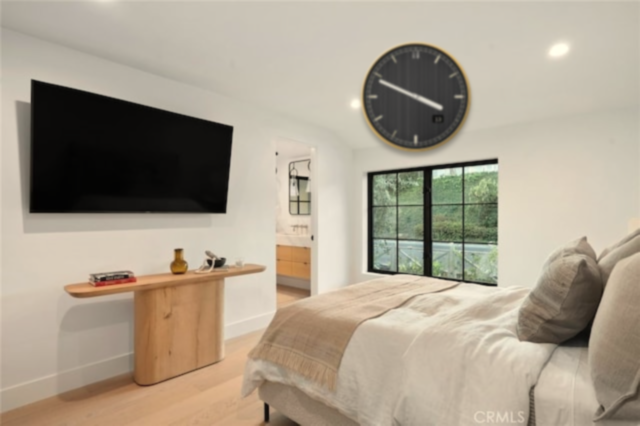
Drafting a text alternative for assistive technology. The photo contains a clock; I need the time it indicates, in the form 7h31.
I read 3h49
